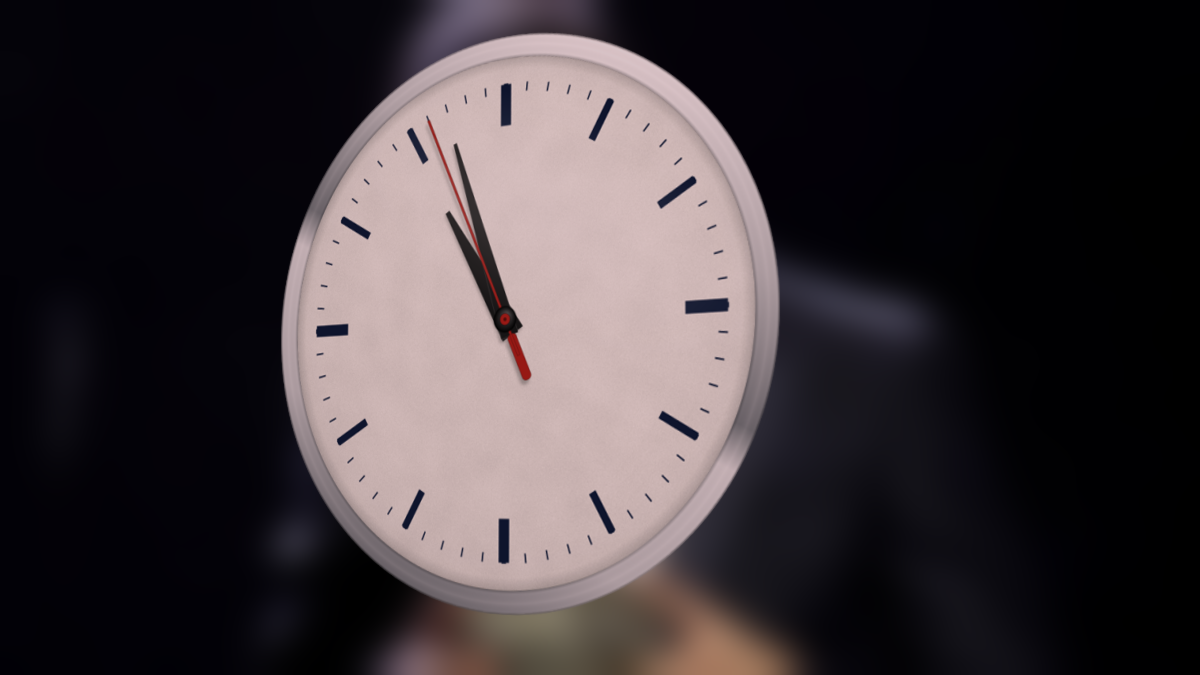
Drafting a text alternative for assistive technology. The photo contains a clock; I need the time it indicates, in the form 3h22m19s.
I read 10h56m56s
